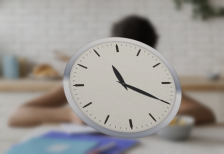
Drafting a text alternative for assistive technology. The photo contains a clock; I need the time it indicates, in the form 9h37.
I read 11h20
